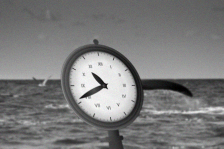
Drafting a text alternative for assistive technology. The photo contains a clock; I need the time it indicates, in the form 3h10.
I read 10h41
